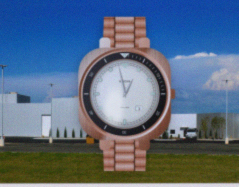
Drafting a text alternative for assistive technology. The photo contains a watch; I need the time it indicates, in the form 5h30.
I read 12h58
